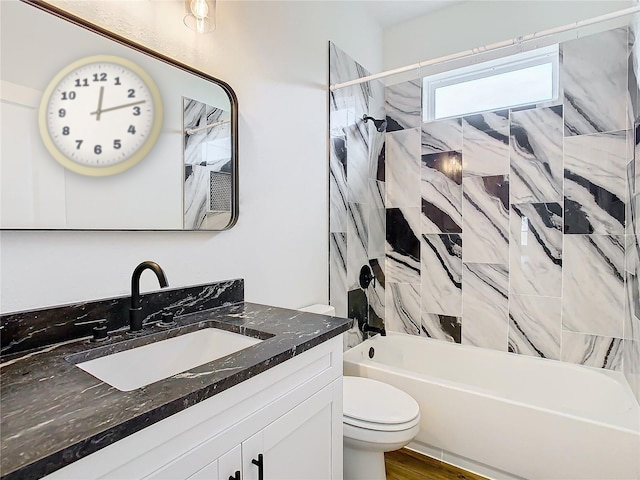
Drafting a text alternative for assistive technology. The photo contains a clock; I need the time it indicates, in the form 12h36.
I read 12h13
